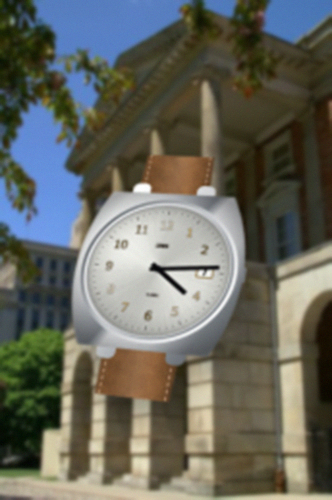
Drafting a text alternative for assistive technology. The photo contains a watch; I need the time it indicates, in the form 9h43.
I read 4h14
